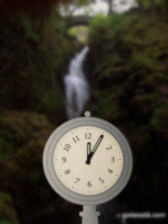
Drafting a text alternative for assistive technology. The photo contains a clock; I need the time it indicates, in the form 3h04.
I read 12h05
